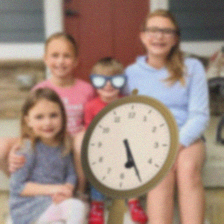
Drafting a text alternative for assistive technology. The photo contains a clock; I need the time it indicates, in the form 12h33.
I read 5h25
